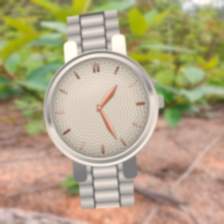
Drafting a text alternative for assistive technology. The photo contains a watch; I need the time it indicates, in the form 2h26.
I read 1h26
